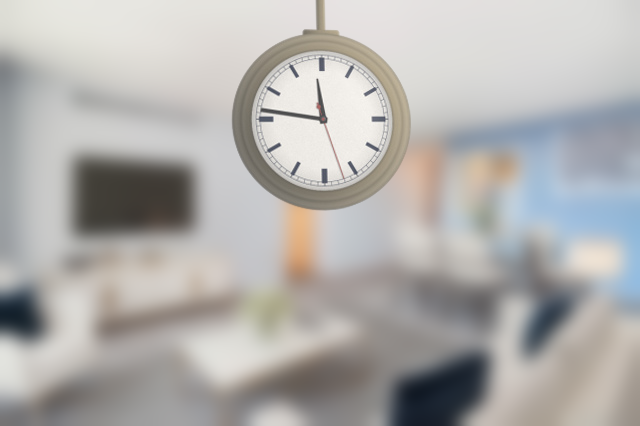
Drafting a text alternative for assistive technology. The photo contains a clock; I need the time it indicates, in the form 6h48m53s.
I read 11h46m27s
